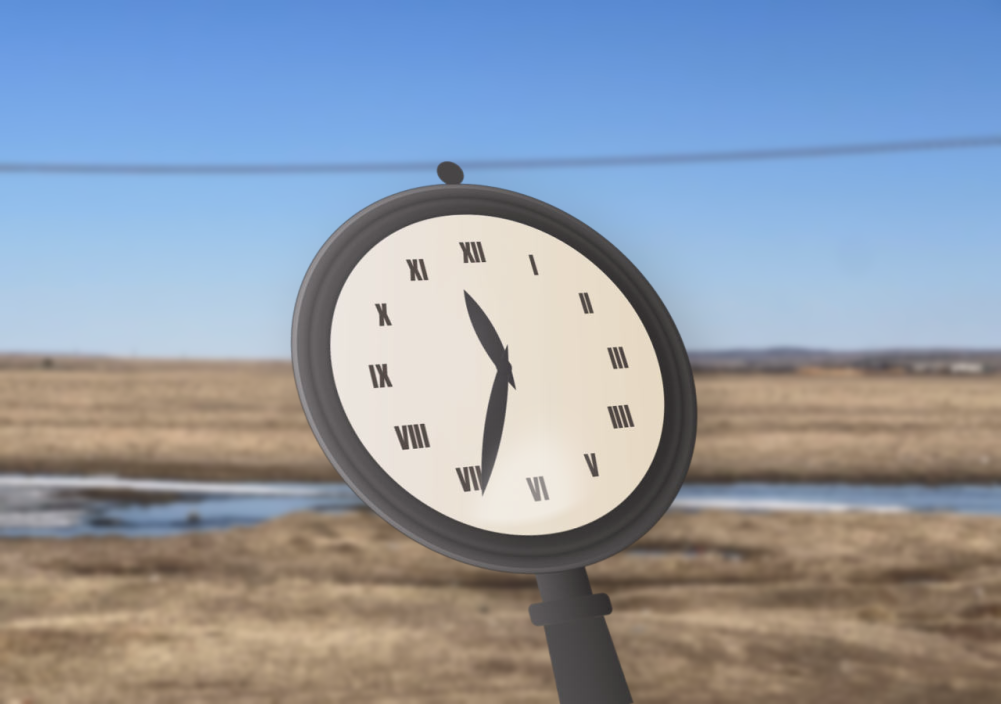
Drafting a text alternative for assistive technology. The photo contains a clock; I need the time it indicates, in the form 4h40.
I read 11h34
